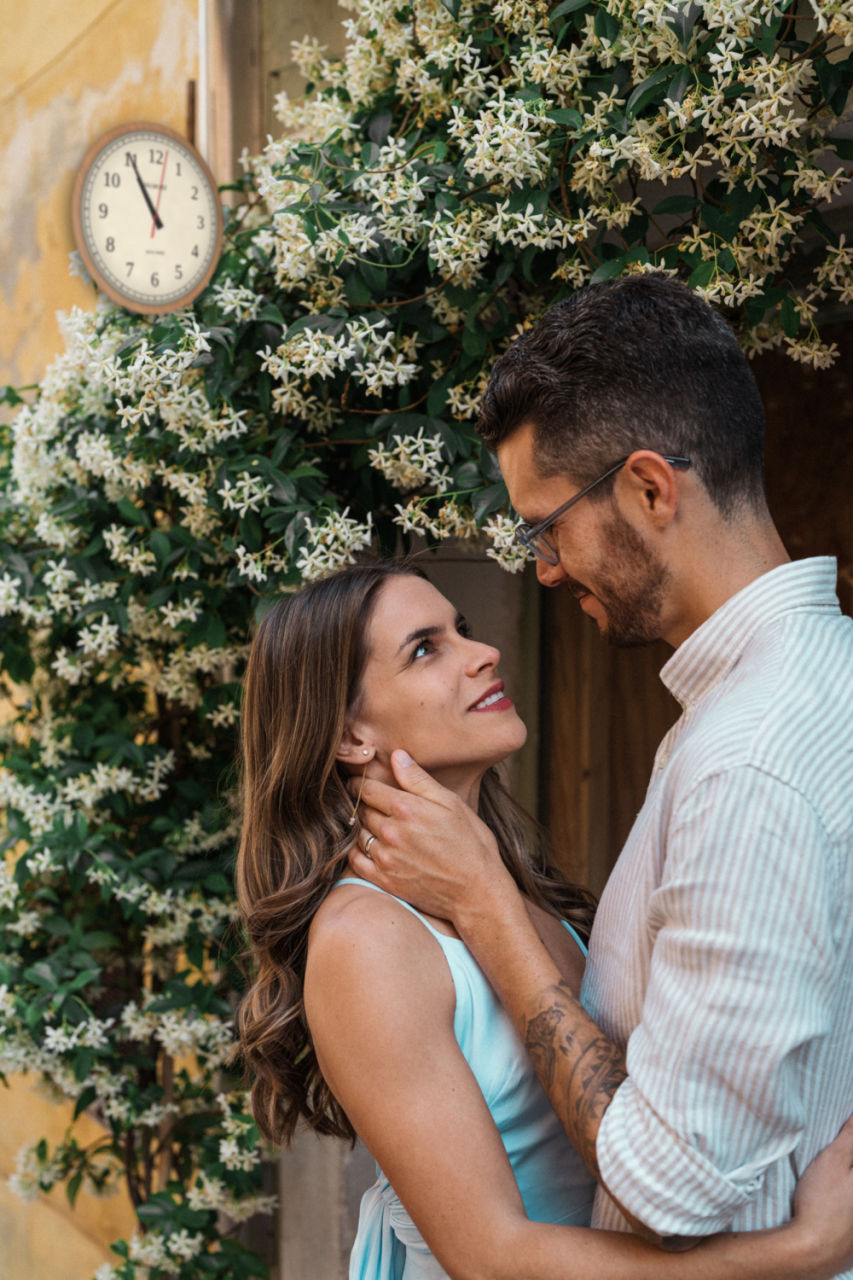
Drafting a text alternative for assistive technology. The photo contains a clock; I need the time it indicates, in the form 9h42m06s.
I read 10h55m02s
